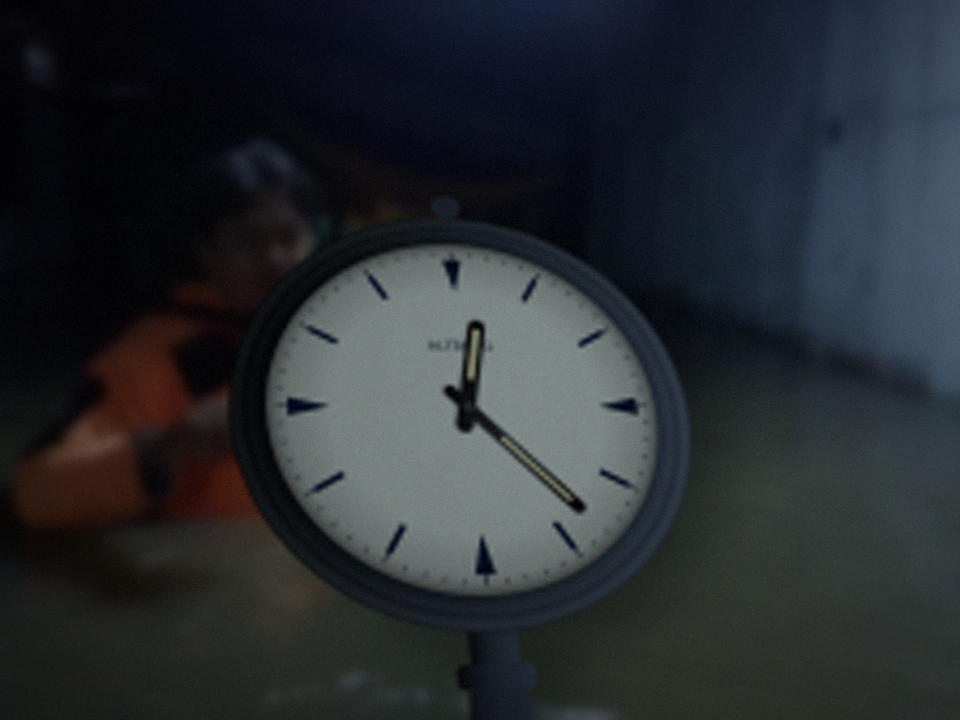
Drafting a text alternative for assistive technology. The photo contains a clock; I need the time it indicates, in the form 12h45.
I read 12h23
